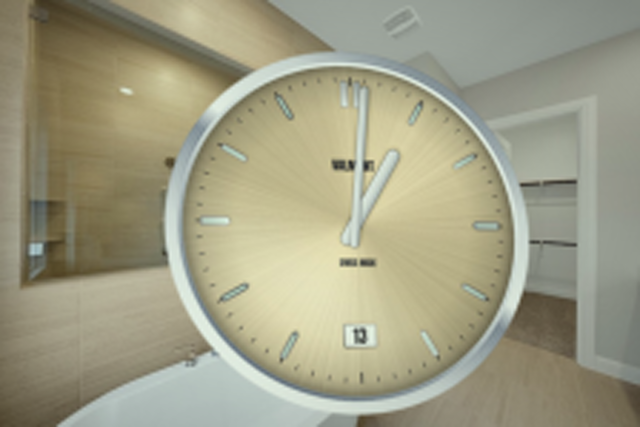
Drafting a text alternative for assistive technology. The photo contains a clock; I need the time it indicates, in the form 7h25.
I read 1h01
